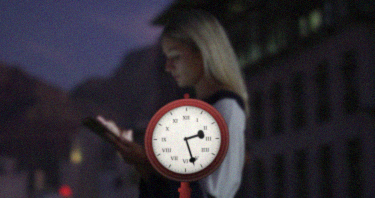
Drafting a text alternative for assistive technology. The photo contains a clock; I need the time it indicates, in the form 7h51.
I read 2h27
